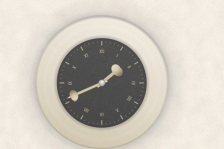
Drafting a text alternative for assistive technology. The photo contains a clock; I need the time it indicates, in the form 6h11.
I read 1h41
